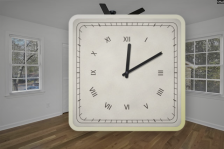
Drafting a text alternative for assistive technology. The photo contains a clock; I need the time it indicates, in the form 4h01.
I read 12h10
